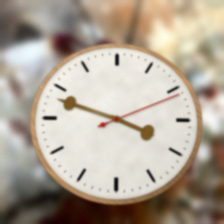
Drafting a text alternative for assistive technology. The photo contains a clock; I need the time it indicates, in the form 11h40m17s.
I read 3h48m11s
